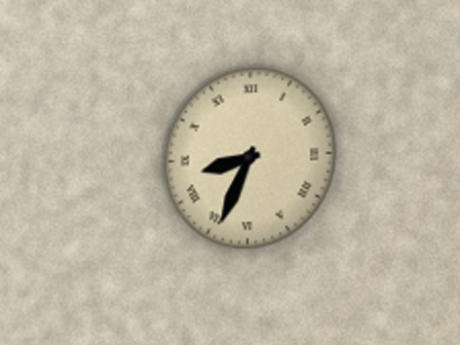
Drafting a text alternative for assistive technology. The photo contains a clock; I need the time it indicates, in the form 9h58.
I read 8h34
